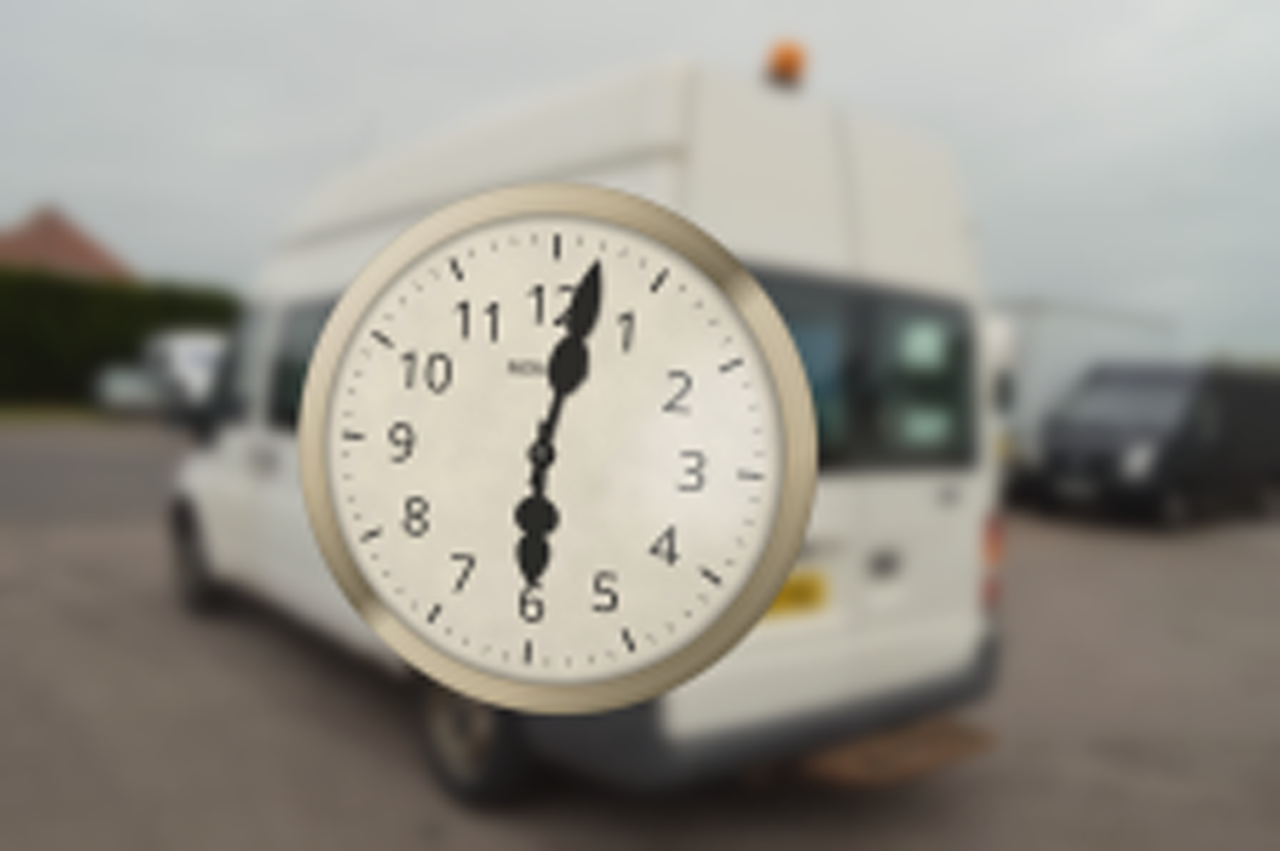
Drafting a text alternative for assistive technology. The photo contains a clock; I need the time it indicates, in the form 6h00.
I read 6h02
